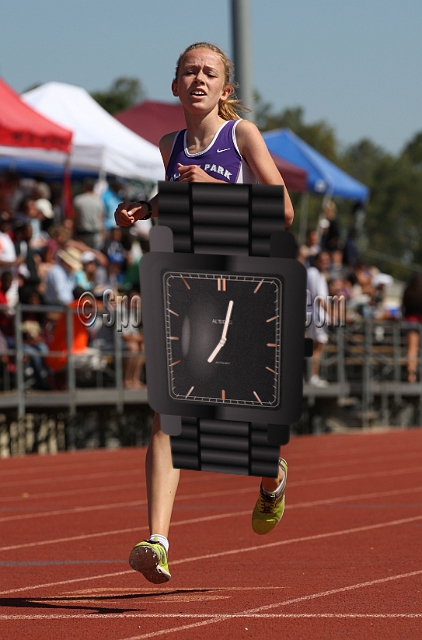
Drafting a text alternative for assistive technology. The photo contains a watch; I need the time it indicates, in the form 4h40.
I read 7h02
